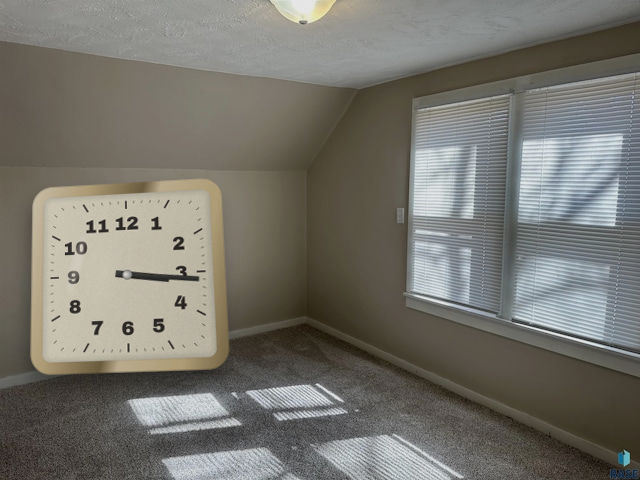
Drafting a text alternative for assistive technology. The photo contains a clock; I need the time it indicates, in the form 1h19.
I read 3h16
